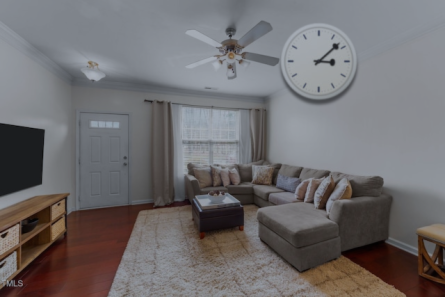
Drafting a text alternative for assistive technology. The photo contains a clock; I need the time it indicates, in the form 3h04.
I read 3h08
